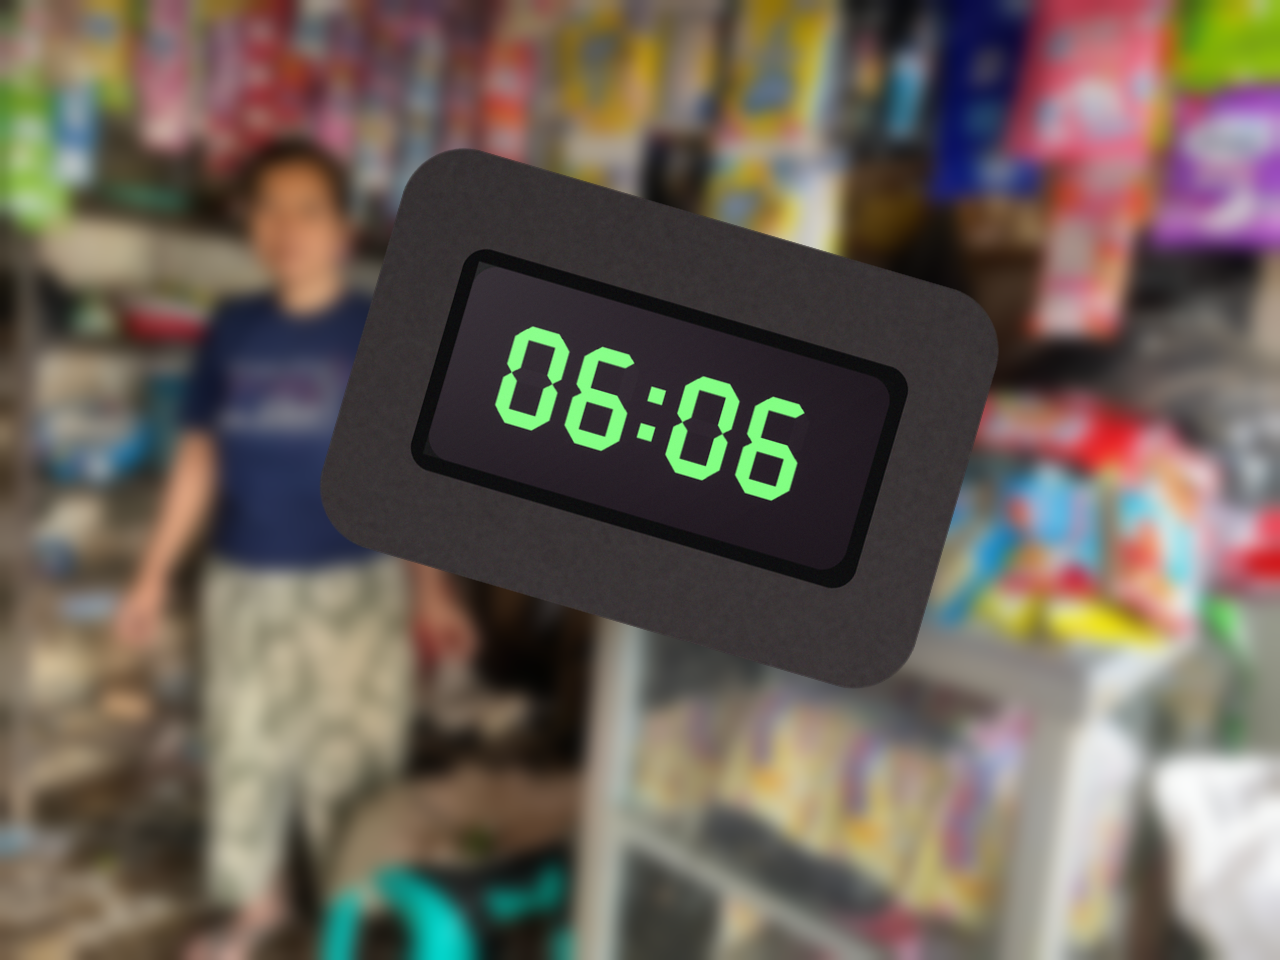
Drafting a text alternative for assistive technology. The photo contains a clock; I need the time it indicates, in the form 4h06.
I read 6h06
